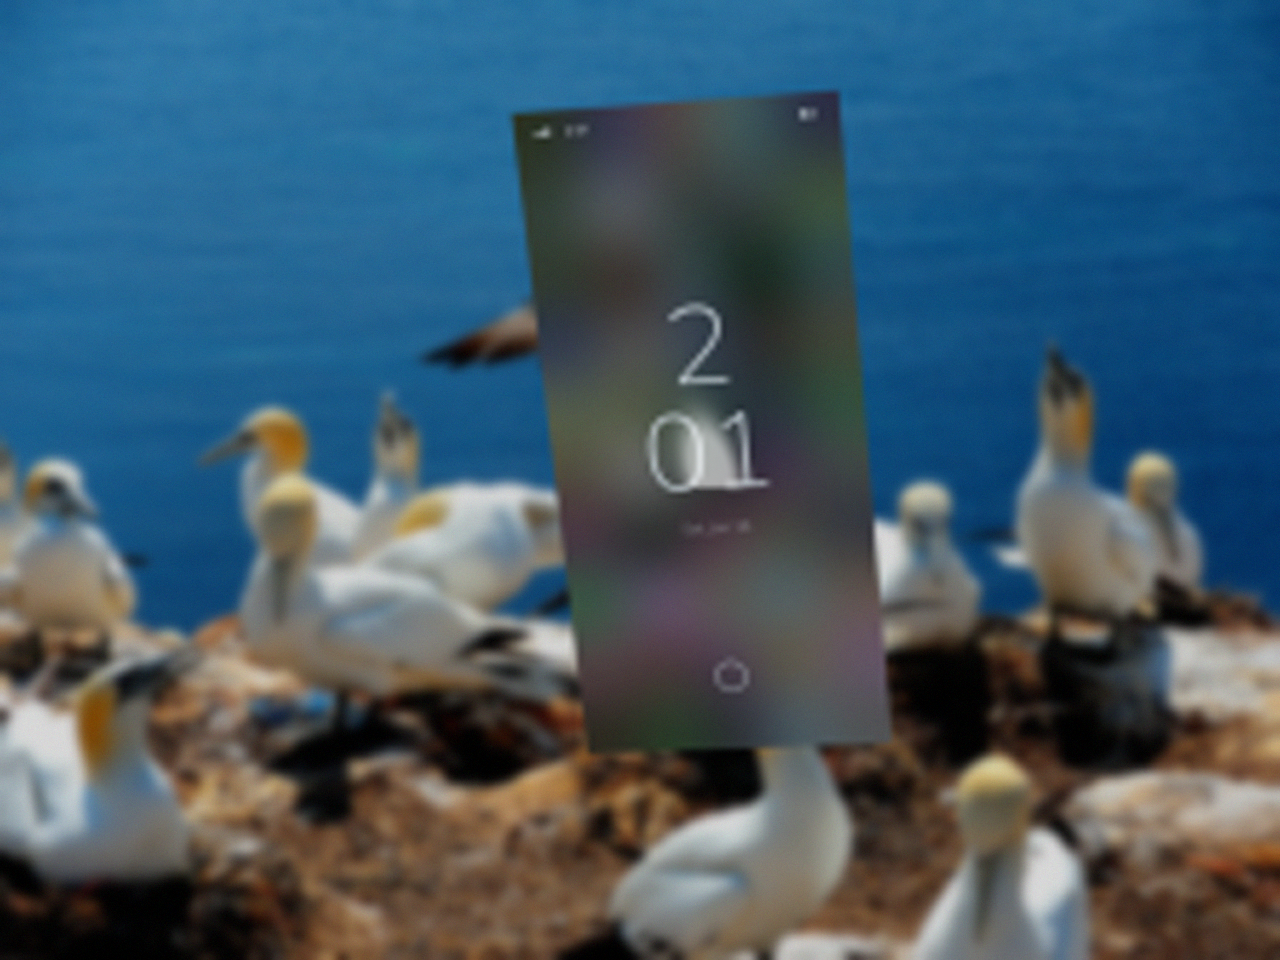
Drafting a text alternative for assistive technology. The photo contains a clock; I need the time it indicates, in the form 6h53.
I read 2h01
